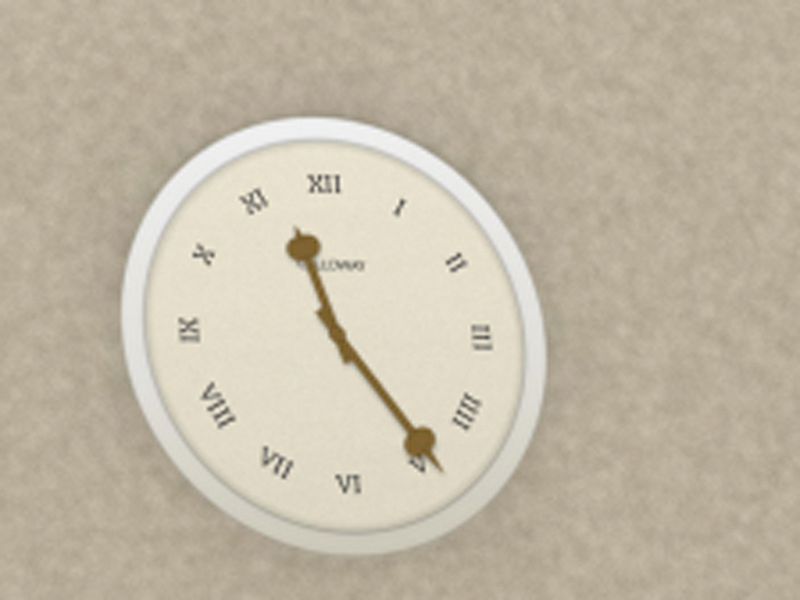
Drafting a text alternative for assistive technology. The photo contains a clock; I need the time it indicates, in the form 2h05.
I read 11h24
